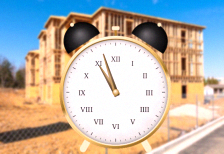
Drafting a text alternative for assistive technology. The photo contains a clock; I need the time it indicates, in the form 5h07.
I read 10h57
